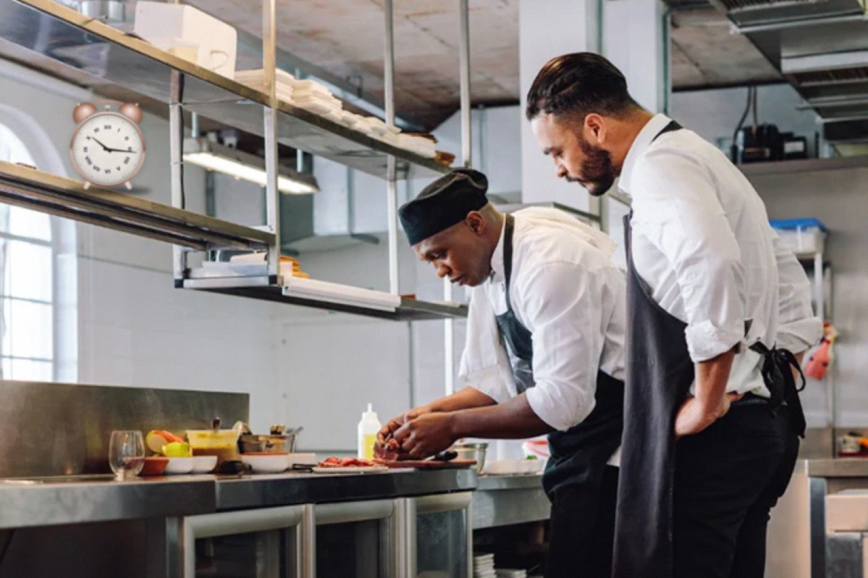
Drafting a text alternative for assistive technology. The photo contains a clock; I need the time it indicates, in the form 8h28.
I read 10h16
